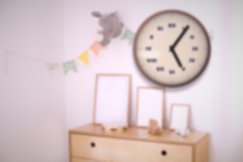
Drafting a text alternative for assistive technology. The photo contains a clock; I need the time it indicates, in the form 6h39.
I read 5h06
